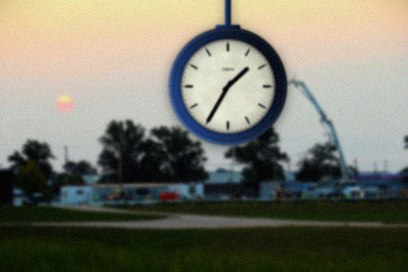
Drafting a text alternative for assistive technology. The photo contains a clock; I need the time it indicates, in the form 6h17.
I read 1h35
